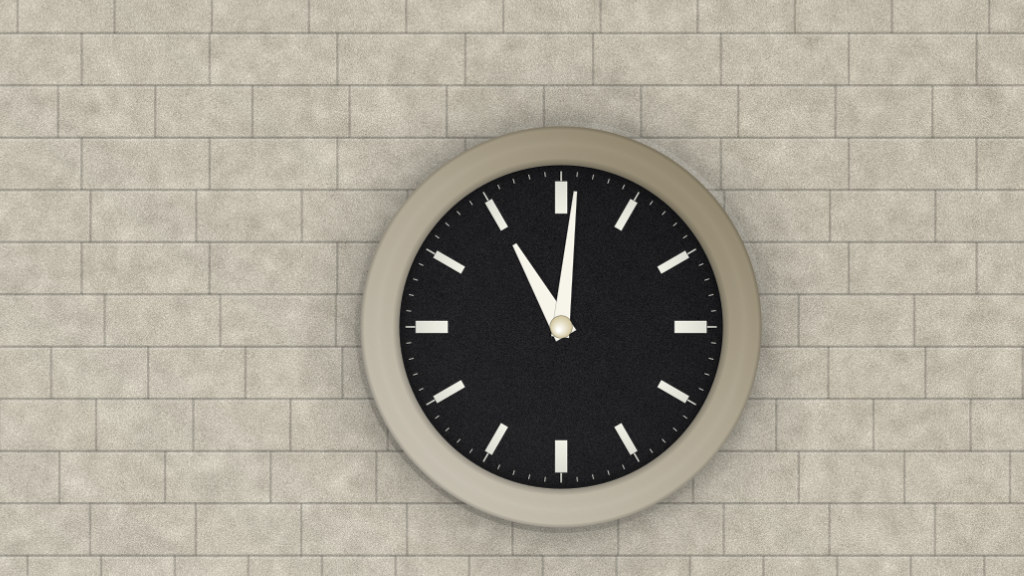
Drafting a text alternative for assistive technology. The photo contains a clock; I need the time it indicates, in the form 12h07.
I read 11h01
